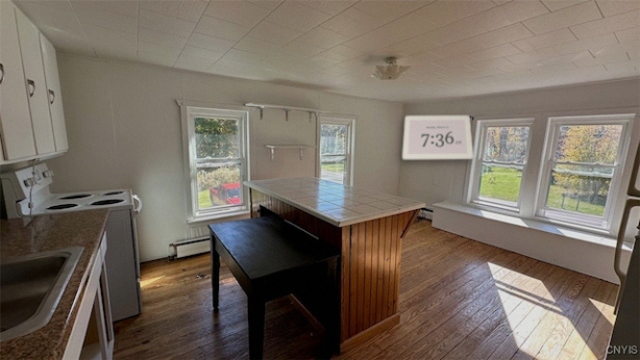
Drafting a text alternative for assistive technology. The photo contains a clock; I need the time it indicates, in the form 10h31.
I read 7h36
